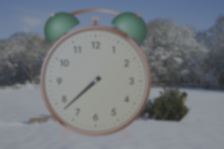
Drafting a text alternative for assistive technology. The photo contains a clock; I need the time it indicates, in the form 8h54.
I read 7h38
